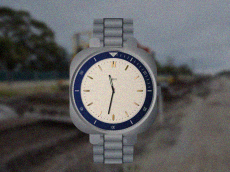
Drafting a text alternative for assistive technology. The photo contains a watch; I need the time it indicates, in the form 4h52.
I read 11h32
